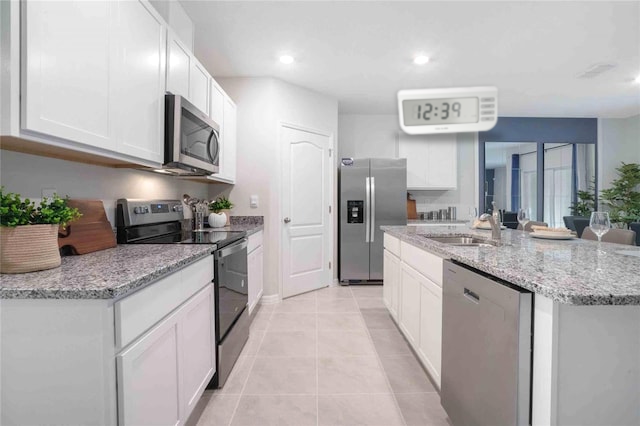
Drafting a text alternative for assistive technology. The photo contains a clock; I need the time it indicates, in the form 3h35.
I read 12h39
